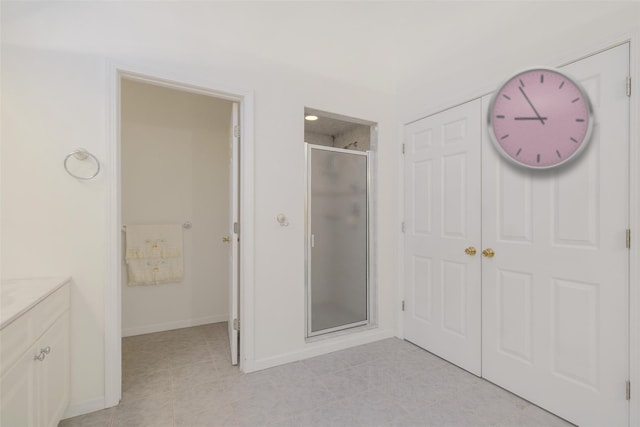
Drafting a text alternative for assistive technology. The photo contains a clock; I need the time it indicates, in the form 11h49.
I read 8h54
